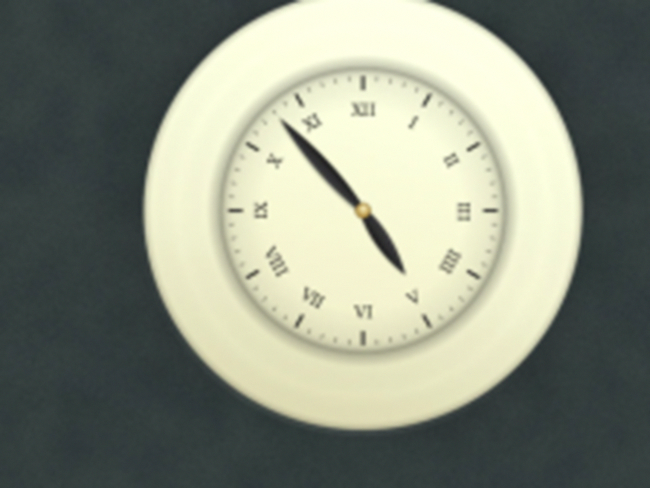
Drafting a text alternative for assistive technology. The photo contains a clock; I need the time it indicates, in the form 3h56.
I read 4h53
